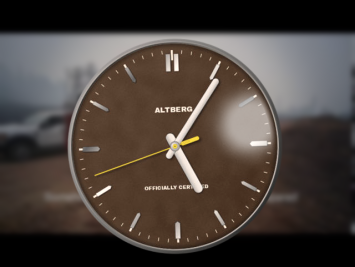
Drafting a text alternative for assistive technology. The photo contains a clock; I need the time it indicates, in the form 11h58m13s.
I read 5h05m42s
